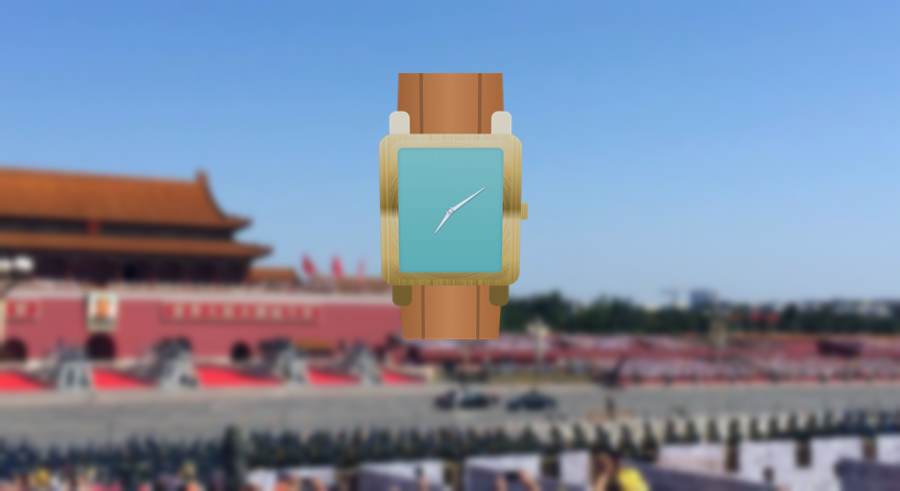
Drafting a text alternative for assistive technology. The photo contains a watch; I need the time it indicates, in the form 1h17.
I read 7h09
